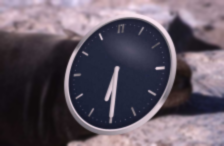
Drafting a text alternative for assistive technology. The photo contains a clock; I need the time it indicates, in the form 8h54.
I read 6h30
